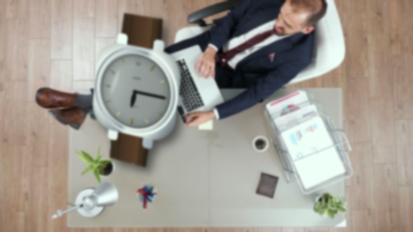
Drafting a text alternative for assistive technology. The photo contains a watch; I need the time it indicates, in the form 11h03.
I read 6h15
